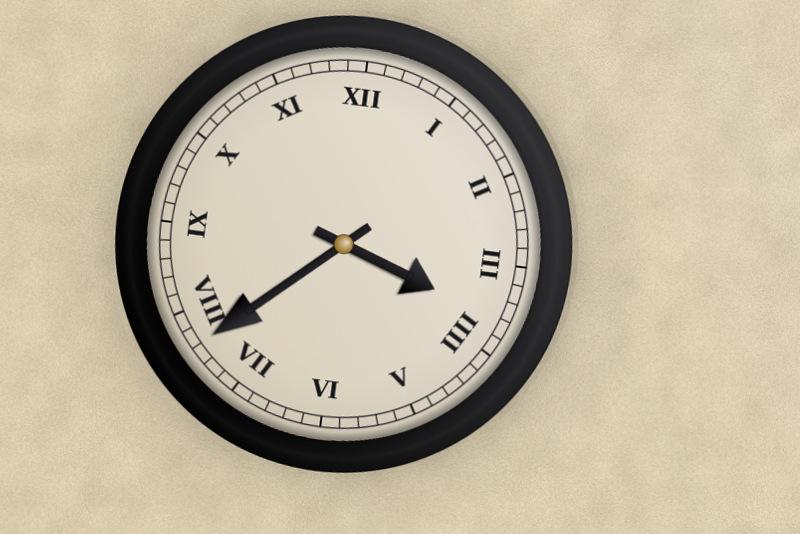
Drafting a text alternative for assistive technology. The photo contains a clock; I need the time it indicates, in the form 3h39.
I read 3h38
